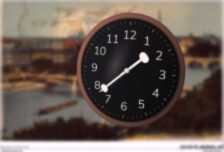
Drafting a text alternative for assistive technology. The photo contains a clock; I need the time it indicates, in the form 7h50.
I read 1h38
